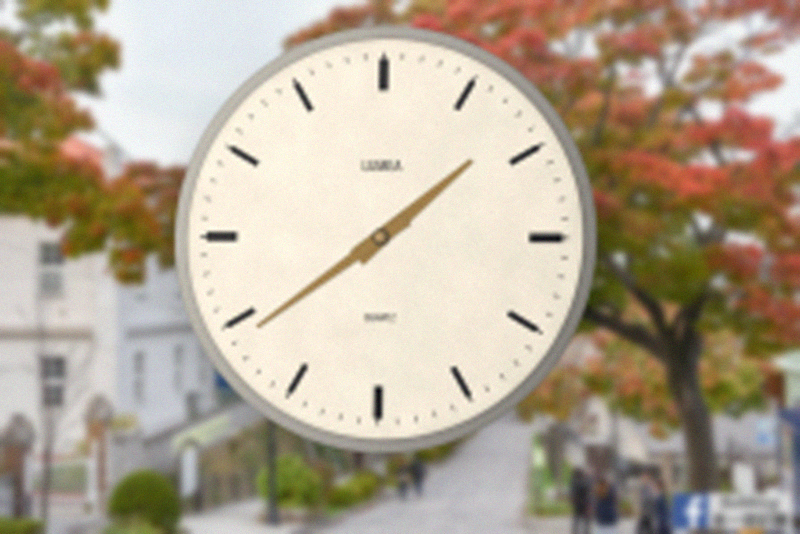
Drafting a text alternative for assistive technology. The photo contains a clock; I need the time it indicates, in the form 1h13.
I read 1h39
